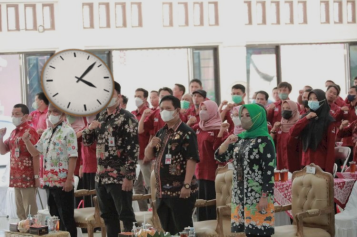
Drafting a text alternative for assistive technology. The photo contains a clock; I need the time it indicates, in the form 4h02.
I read 4h08
